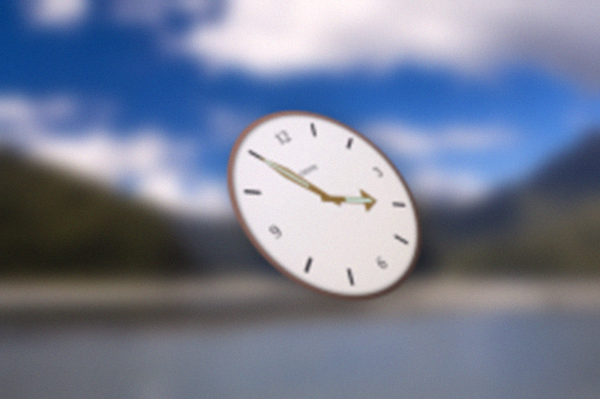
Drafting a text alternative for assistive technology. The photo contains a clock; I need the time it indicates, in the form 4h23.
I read 3h55
